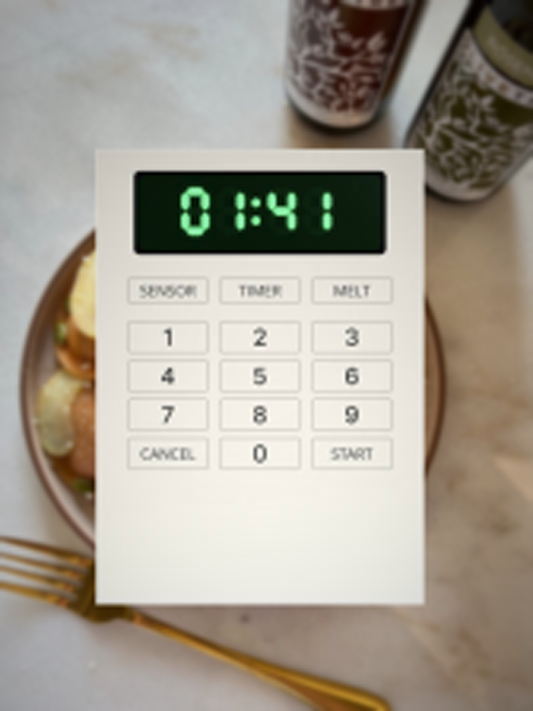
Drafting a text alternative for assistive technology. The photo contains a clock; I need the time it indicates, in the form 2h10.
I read 1h41
